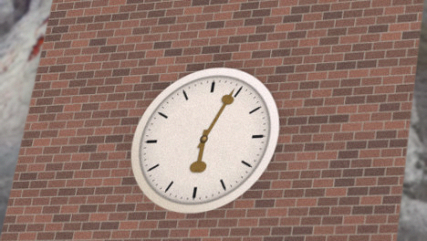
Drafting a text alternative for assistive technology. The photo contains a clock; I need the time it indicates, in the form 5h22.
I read 6h04
